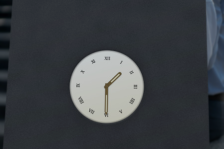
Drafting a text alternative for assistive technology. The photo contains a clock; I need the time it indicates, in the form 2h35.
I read 1h30
